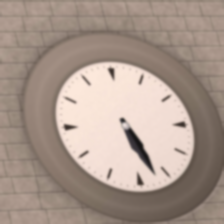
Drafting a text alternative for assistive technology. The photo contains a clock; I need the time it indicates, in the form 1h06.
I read 5h27
